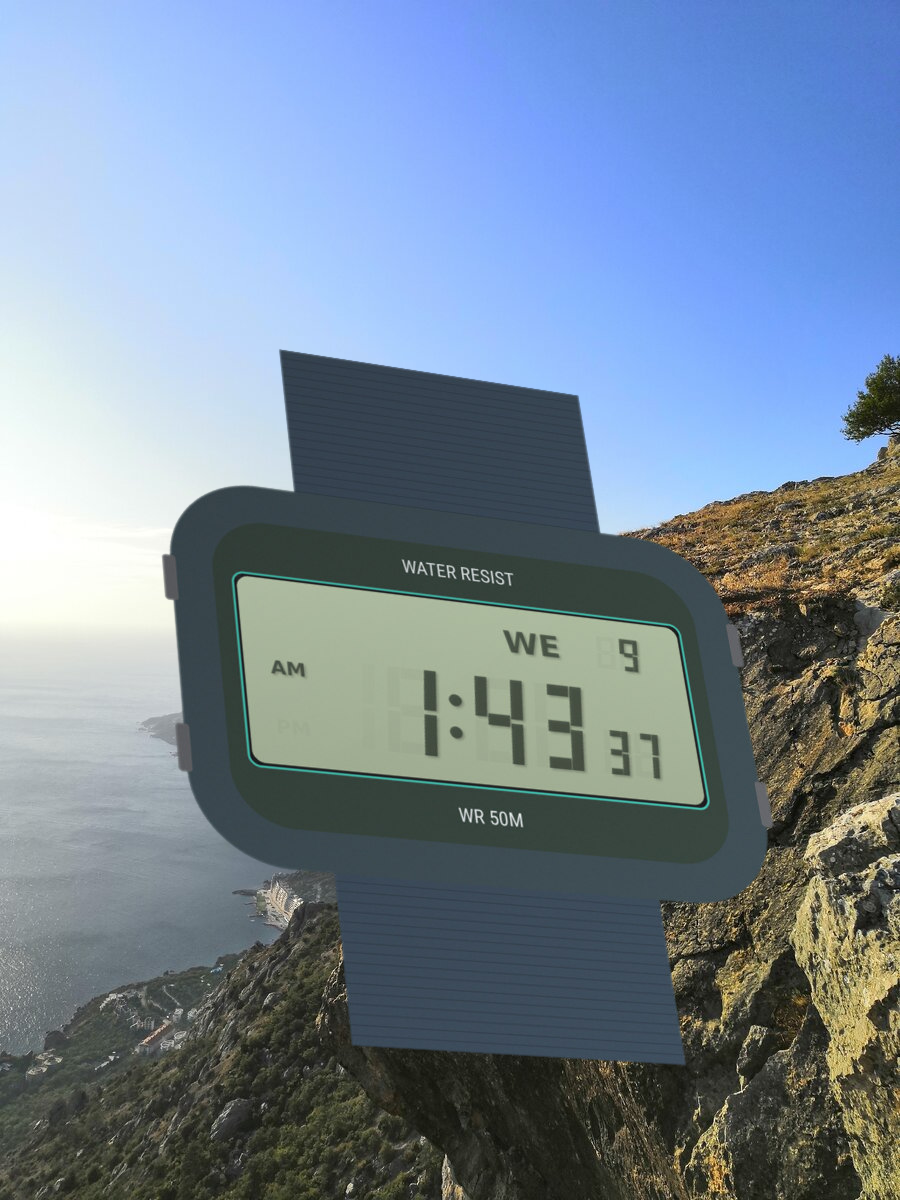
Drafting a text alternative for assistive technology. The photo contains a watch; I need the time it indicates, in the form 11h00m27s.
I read 1h43m37s
